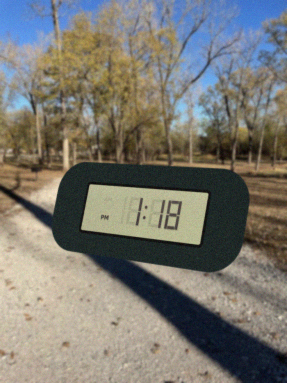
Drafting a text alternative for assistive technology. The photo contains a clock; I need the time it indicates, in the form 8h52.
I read 1h18
